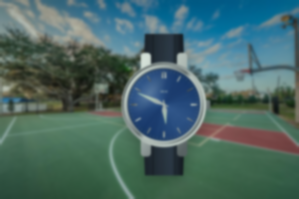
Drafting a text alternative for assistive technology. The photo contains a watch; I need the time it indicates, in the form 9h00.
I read 5h49
